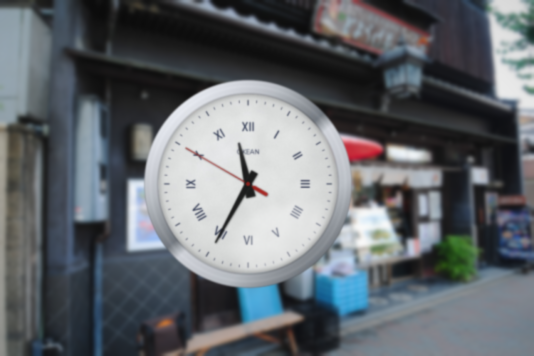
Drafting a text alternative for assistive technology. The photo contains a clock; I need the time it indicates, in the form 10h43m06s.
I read 11h34m50s
